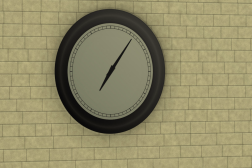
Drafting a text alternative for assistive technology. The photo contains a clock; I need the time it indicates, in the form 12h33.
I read 7h06
